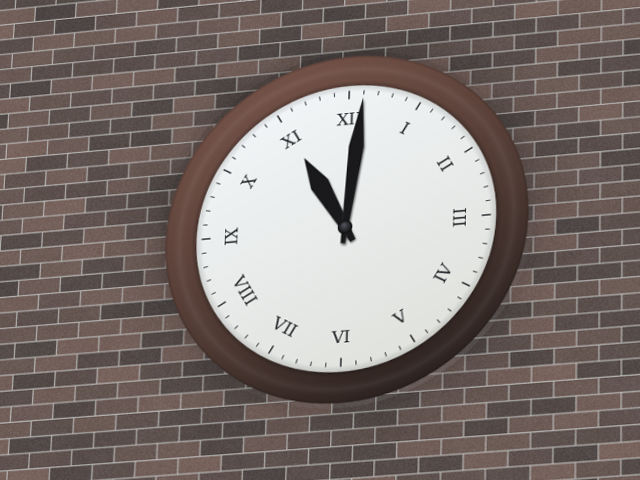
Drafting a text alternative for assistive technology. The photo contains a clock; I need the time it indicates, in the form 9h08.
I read 11h01
